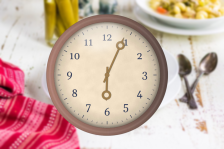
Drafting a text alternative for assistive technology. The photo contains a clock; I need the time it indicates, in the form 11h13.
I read 6h04
